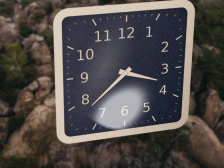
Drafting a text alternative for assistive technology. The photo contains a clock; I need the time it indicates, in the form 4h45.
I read 3h38
